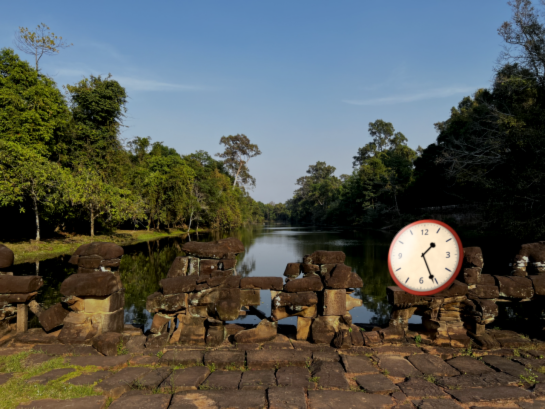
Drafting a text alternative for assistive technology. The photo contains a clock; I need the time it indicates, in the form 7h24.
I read 1h26
